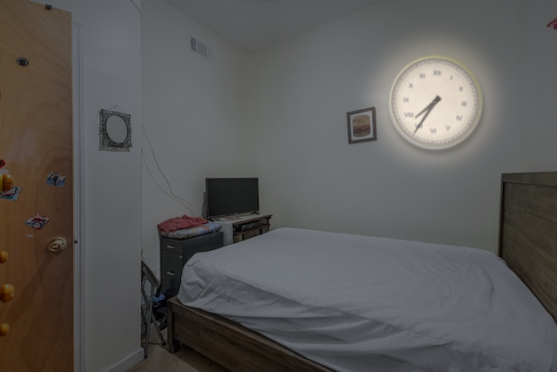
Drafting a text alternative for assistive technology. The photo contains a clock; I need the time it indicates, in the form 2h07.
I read 7h35
